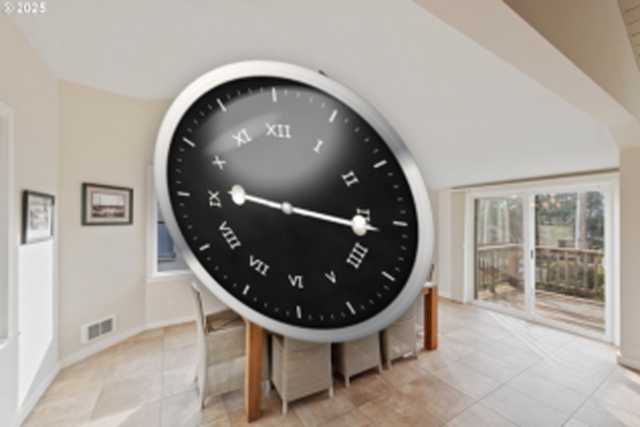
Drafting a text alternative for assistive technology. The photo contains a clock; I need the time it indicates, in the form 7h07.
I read 9h16
